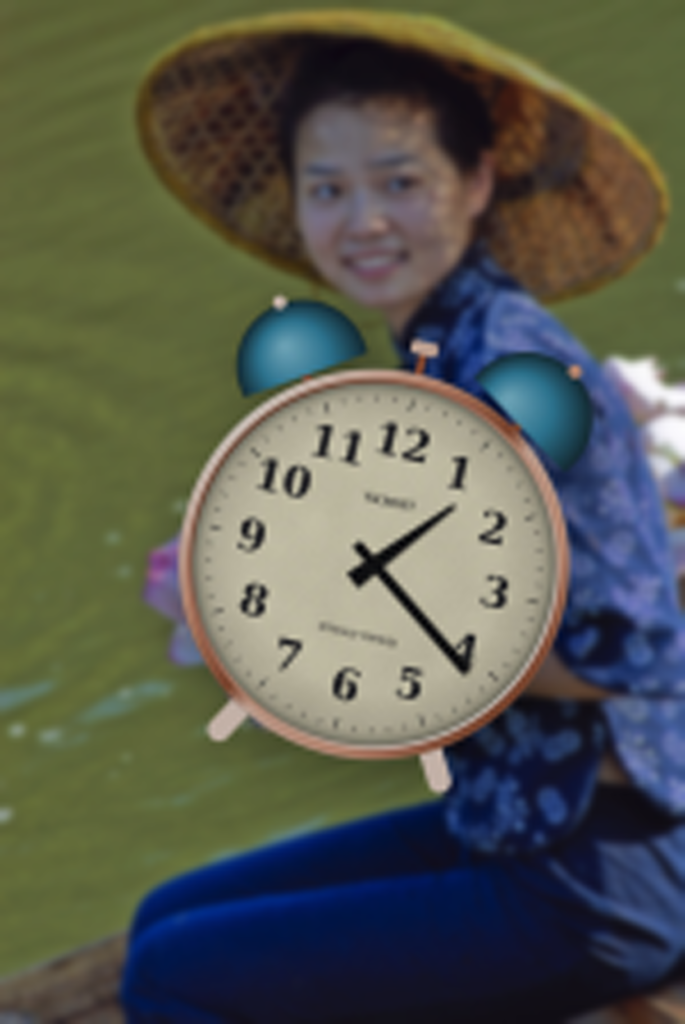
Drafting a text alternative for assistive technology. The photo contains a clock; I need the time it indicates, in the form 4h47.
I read 1h21
